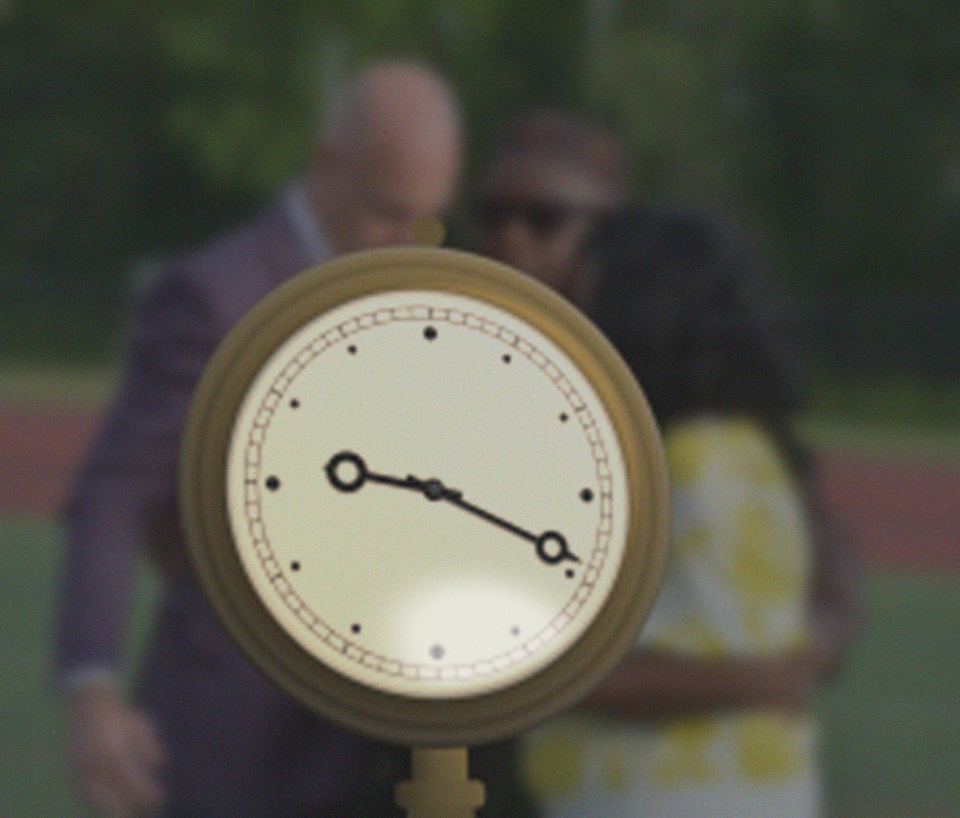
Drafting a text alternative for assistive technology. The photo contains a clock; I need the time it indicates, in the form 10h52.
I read 9h19
